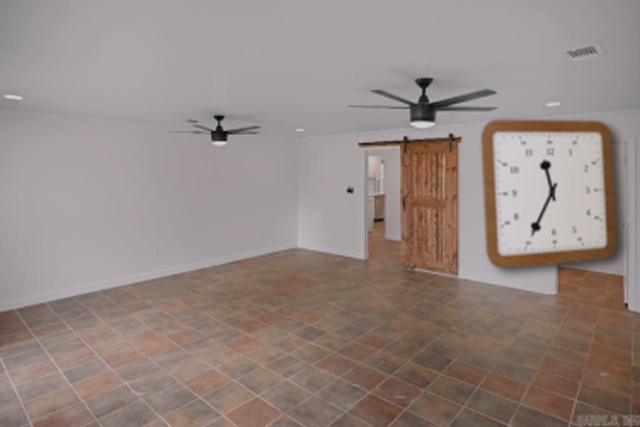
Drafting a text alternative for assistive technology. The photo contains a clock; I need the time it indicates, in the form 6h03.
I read 11h35
